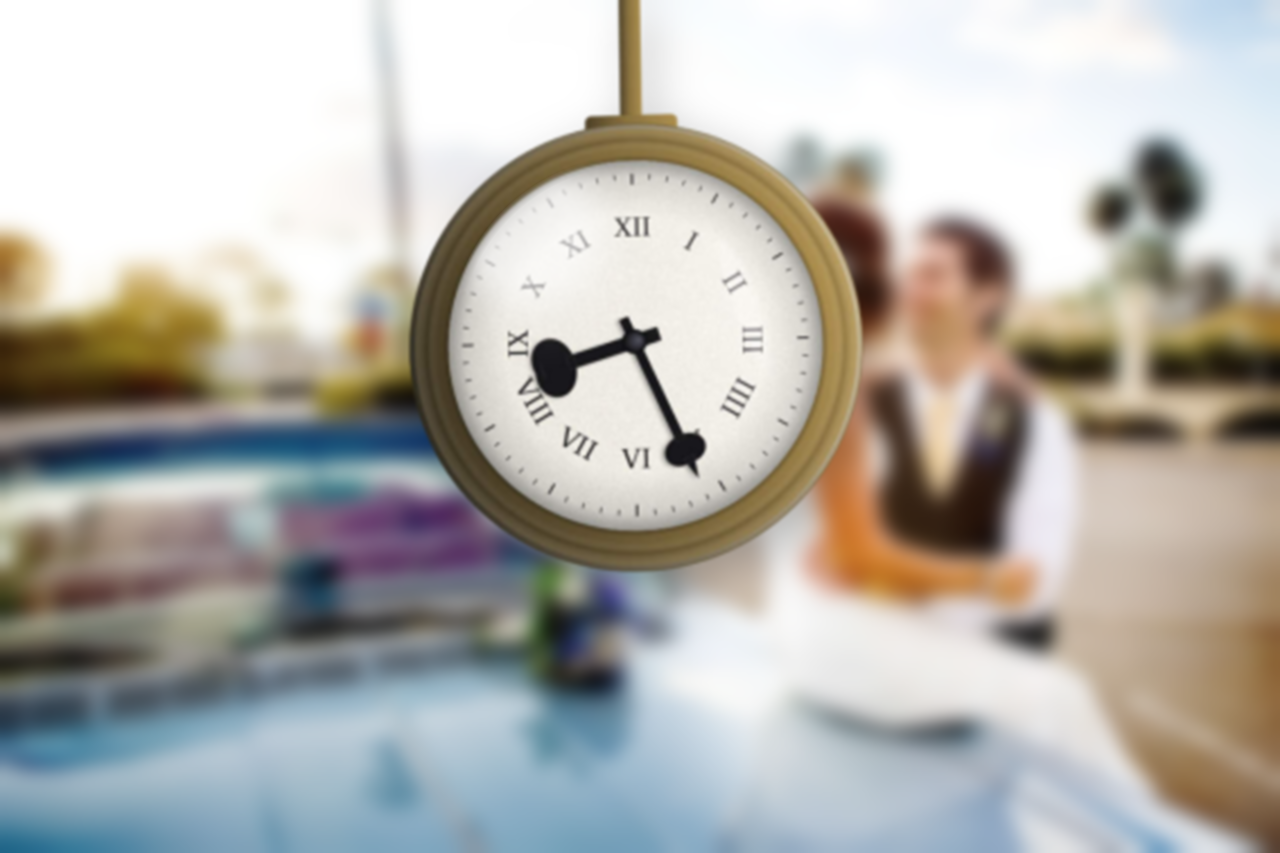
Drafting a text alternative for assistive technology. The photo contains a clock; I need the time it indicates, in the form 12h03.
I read 8h26
